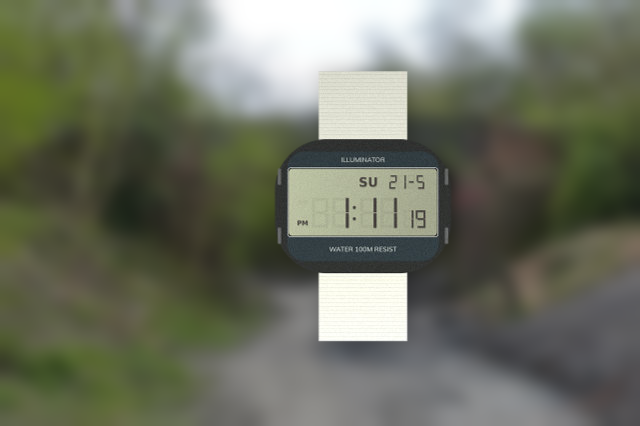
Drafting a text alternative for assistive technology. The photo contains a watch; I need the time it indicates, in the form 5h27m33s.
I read 1h11m19s
